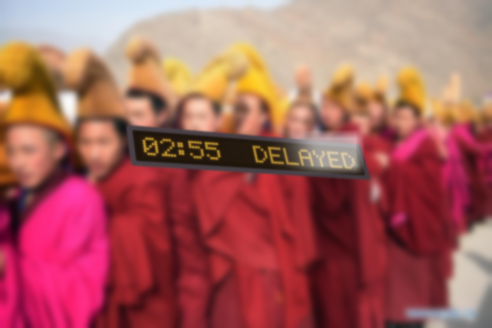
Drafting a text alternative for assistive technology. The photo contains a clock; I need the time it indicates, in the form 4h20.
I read 2h55
